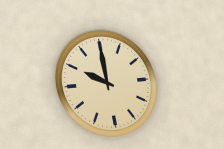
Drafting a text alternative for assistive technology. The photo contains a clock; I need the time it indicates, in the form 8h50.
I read 10h00
